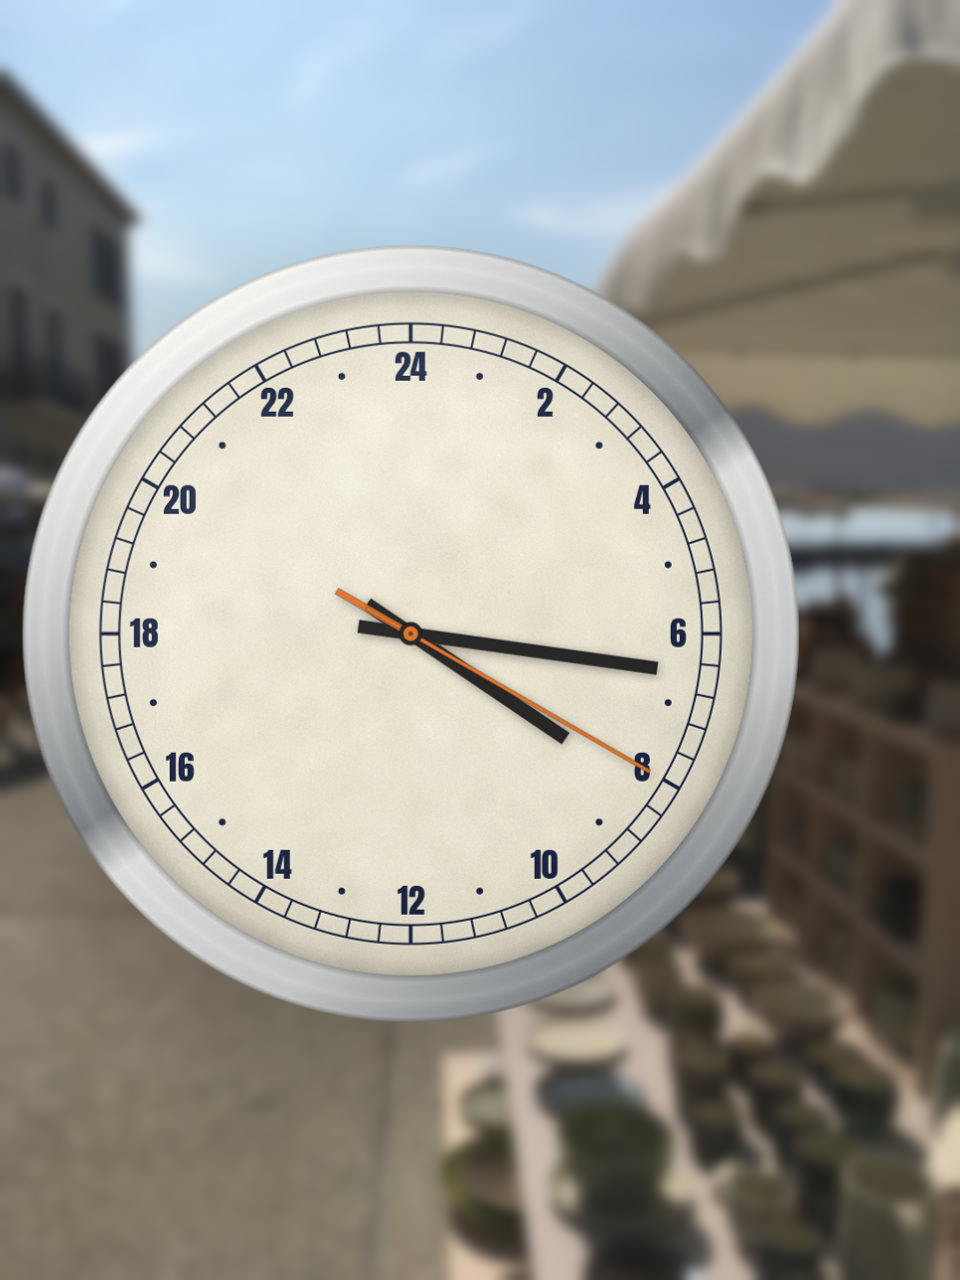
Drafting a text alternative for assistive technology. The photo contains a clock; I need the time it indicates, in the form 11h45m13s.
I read 8h16m20s
